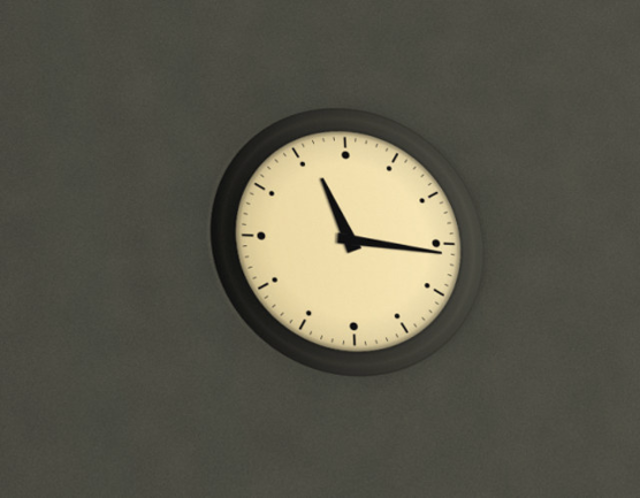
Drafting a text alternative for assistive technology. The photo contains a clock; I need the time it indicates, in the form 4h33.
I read 11h16
